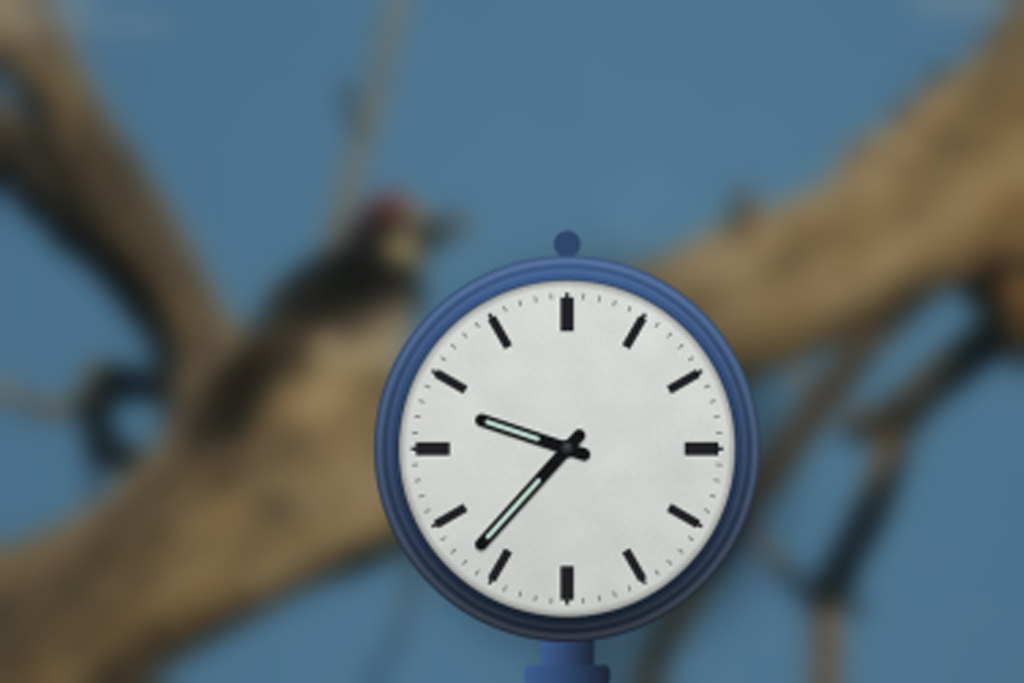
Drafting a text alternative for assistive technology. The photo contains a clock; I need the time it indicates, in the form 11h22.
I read 9h37
